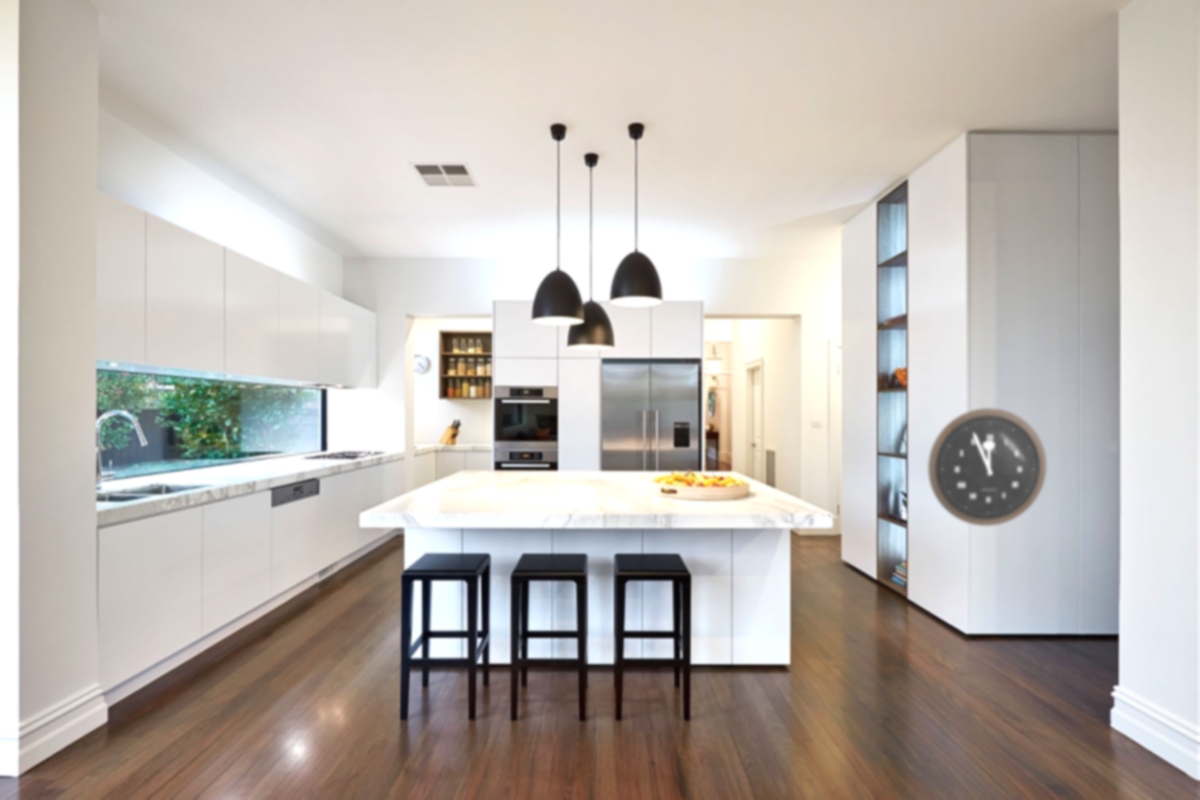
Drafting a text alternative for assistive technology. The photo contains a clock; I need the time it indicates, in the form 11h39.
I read 11h56
